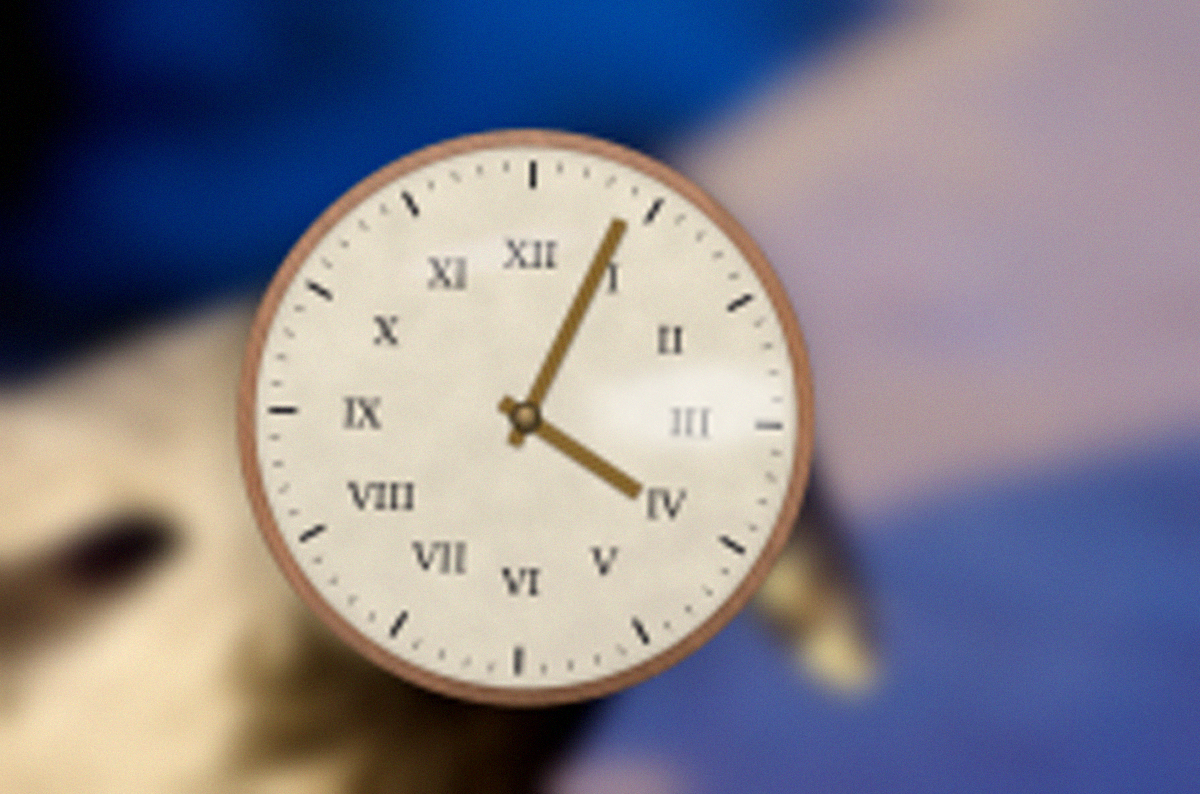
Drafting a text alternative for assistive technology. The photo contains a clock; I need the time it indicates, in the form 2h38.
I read 4h04
